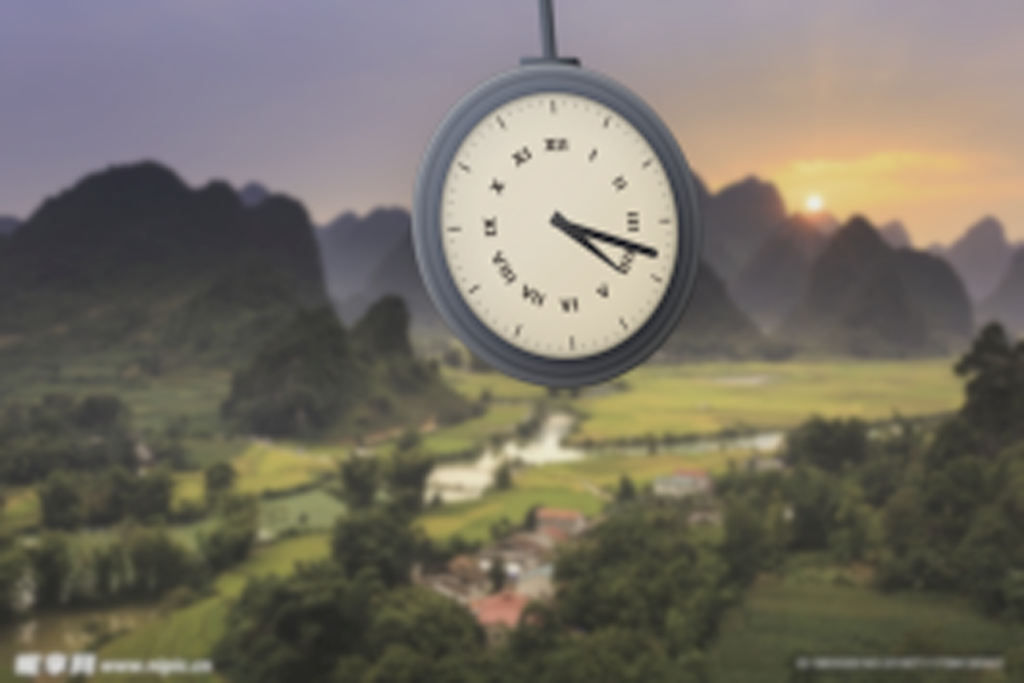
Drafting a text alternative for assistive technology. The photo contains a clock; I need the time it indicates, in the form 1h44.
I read 4h18
